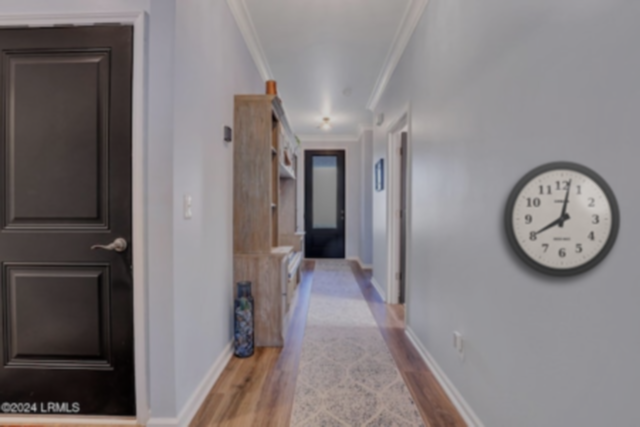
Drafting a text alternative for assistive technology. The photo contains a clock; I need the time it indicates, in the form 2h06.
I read 8h02
